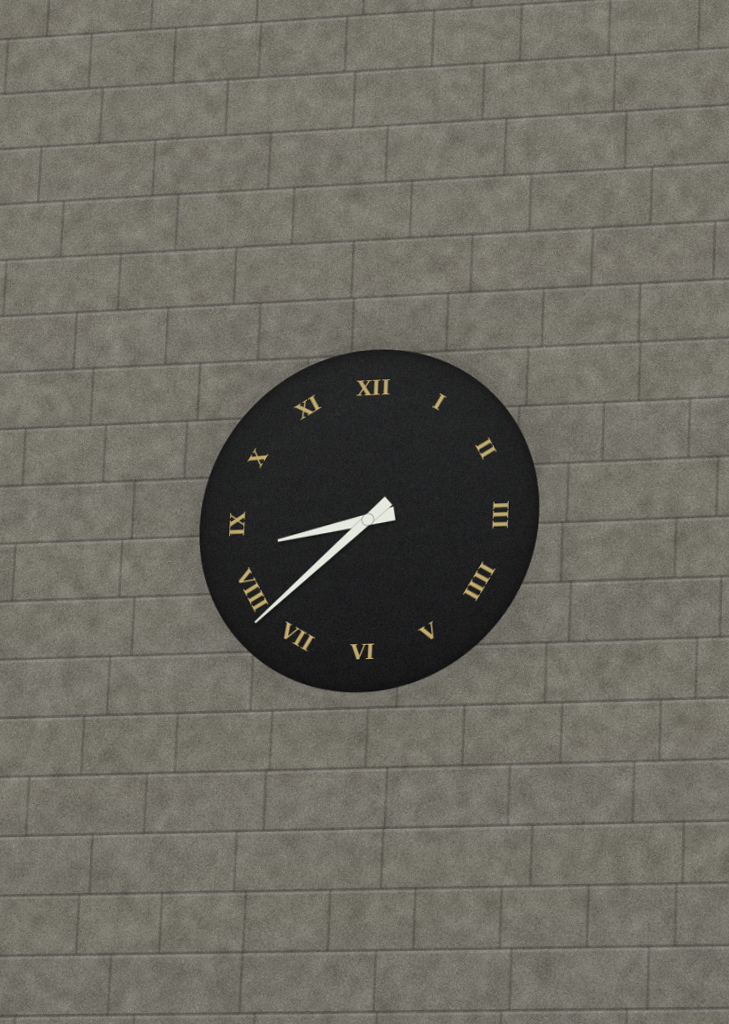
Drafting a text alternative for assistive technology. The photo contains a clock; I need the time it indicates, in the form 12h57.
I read 8h38
